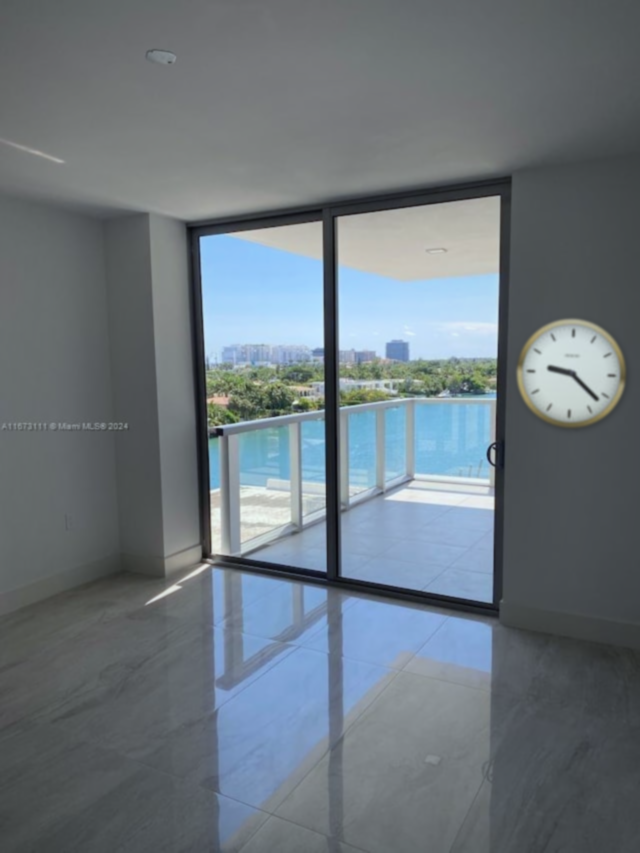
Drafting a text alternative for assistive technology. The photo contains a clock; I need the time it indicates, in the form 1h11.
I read 9h22
